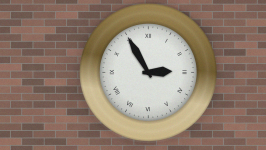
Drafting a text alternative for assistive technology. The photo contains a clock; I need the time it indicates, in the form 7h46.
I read 2h55
